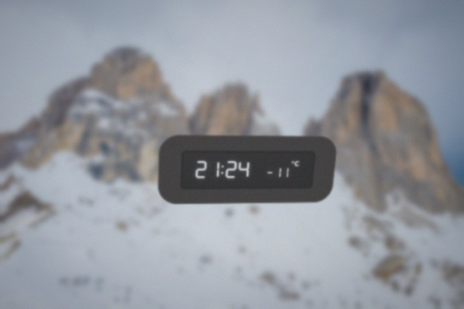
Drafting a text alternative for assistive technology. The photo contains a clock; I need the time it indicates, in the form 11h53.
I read 21h24
